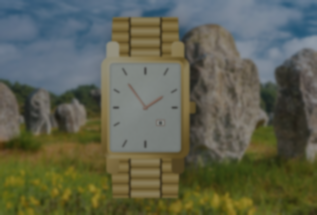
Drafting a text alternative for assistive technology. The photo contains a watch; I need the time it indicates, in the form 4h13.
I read 1h54
